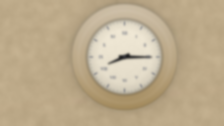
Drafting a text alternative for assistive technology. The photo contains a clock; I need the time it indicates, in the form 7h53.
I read 8h15
